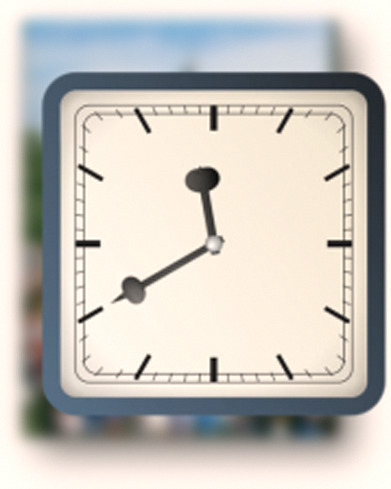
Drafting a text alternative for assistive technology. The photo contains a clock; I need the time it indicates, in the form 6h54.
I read 11h40
